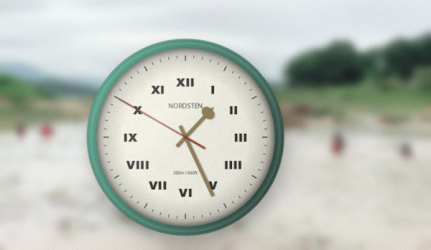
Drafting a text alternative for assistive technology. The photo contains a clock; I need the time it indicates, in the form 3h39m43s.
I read 1h25m50s
